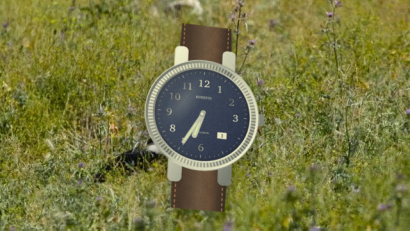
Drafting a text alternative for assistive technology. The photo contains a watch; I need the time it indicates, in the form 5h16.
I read 6h35
